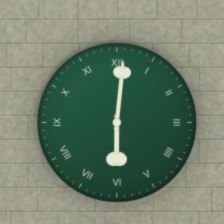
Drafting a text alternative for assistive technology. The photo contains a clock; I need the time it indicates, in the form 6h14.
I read 6h01
